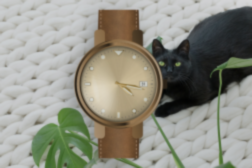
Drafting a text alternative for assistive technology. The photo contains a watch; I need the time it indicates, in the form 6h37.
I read 4h17
